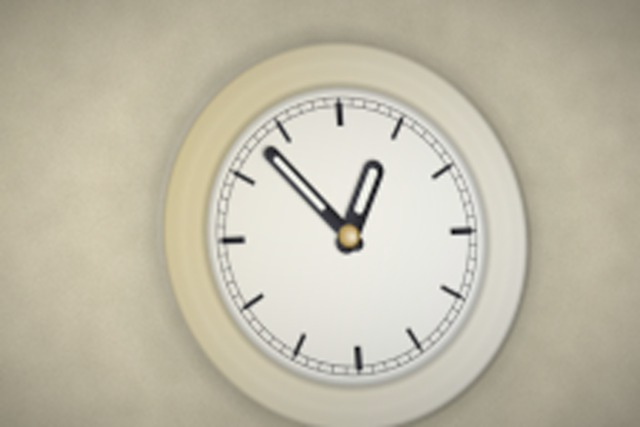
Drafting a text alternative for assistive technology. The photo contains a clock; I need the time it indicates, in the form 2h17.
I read 12h53
